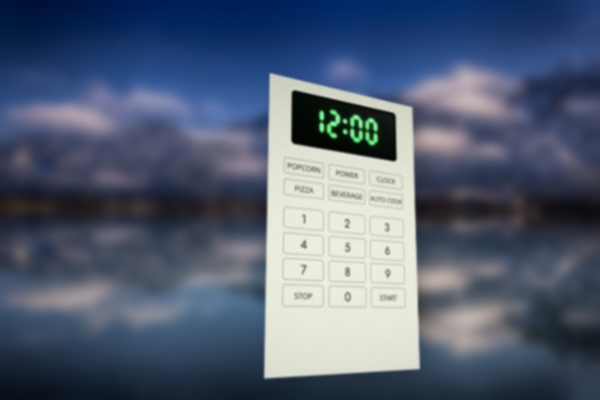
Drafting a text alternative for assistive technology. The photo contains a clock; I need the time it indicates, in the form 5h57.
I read 12h00
